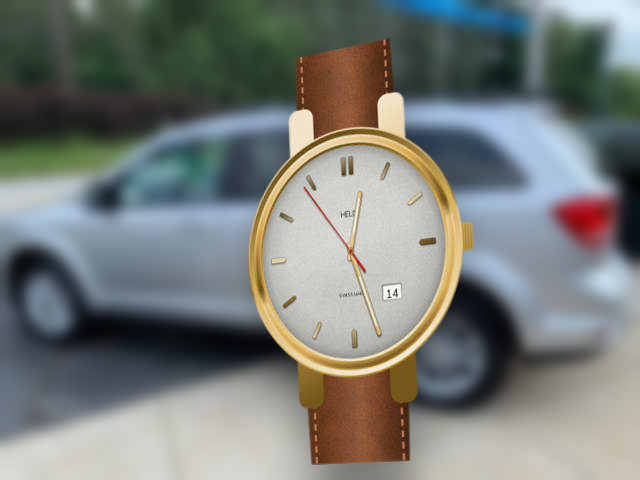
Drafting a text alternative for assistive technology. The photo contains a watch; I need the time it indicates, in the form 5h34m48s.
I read 12h26m54s
